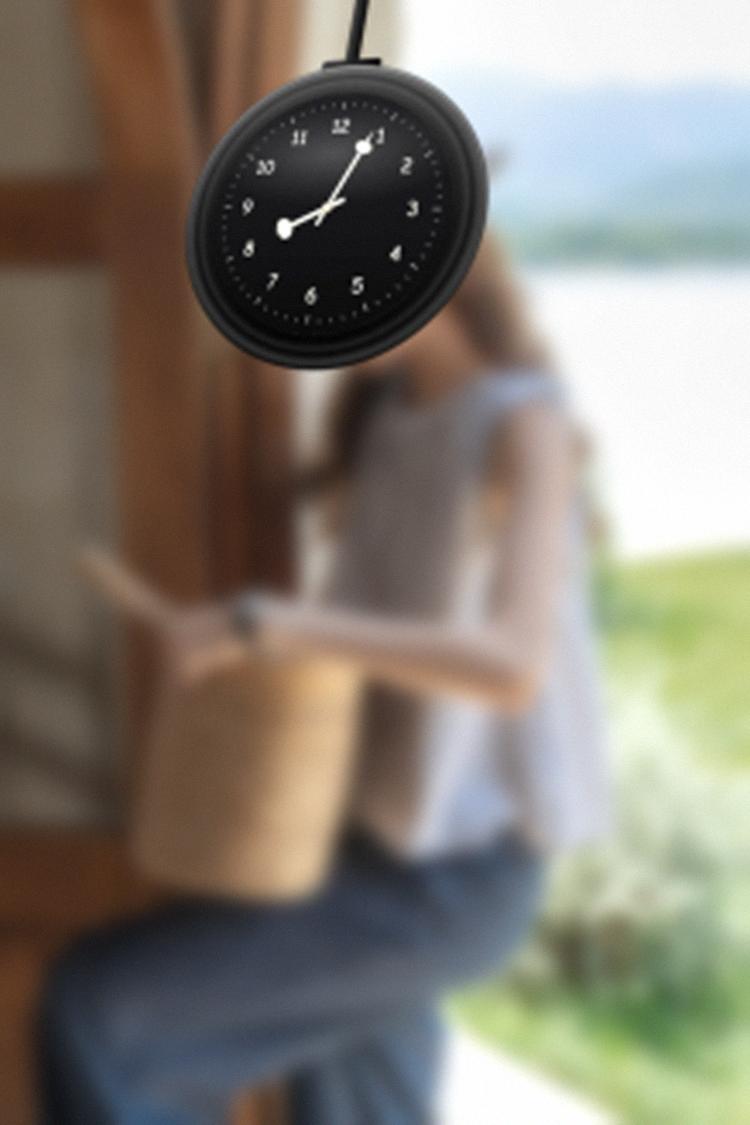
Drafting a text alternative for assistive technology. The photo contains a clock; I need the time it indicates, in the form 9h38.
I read 8h04
